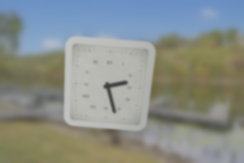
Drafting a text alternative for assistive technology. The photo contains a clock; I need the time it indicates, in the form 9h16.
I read 2h27
